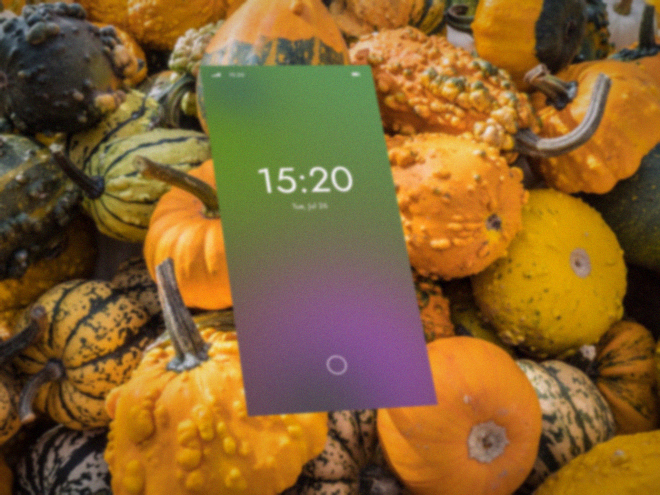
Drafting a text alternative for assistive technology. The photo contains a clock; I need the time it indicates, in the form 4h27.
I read 15h20
